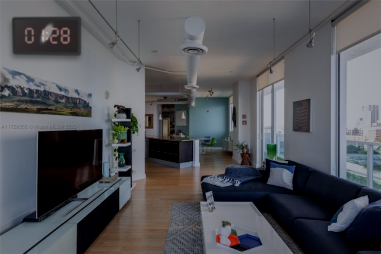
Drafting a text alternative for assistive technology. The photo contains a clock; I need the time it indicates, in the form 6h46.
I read 1h28
